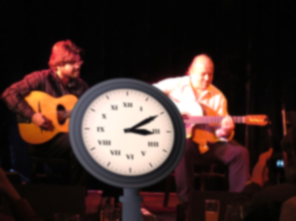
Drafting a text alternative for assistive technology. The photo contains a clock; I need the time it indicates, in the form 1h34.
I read 3h10
